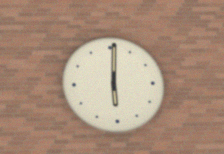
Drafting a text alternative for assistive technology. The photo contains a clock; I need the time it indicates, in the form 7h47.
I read 6h01
